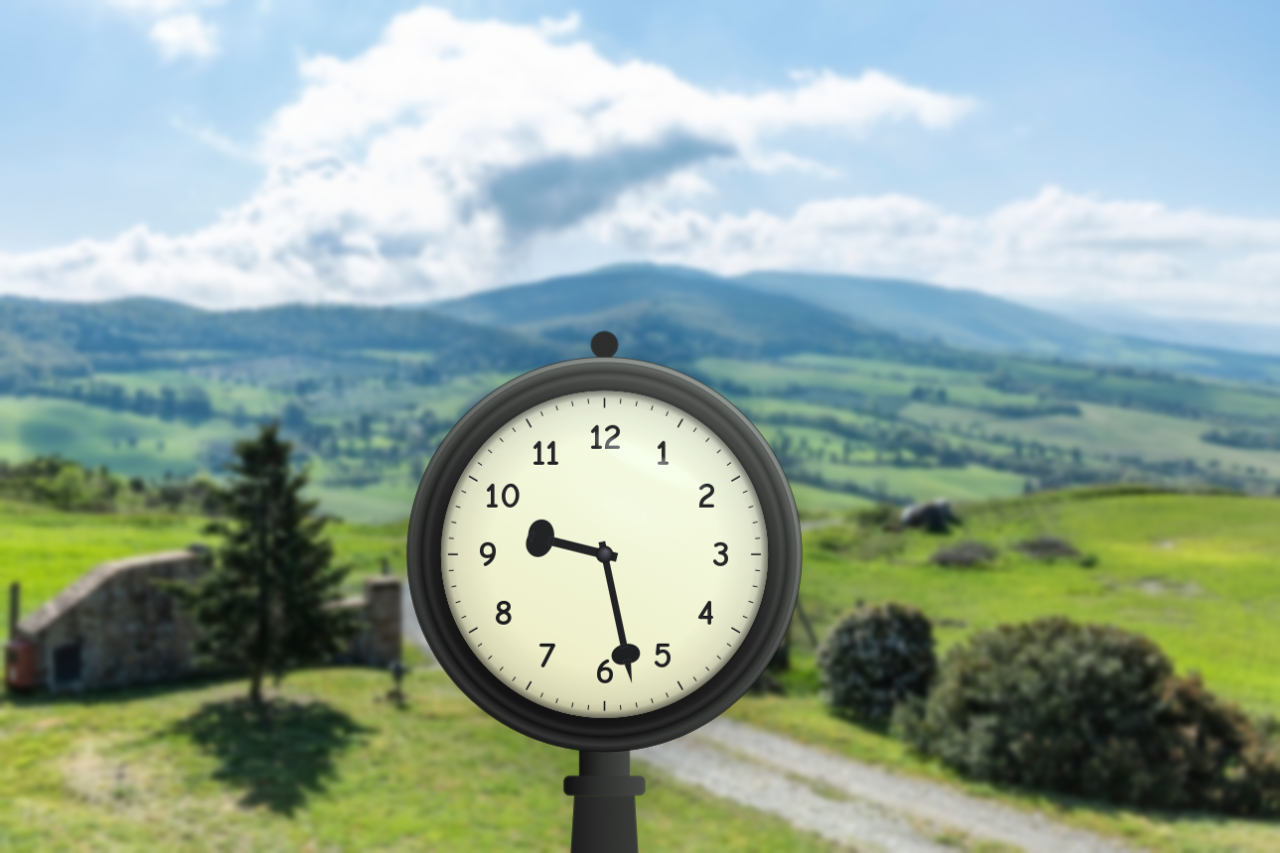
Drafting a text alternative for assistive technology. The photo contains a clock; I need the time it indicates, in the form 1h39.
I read 9h28
